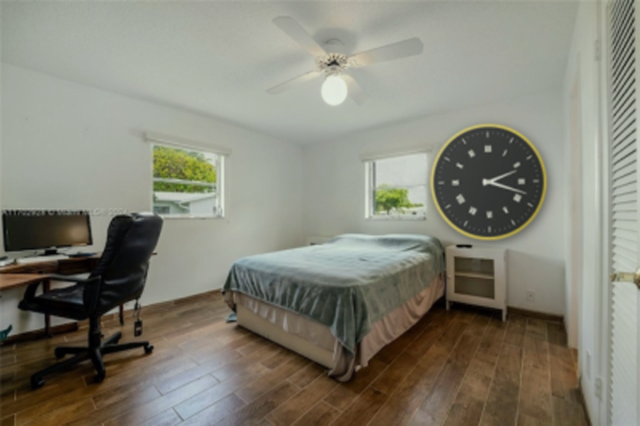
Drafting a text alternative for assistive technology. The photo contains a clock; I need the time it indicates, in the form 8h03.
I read 2h18
